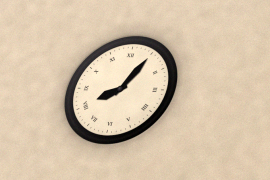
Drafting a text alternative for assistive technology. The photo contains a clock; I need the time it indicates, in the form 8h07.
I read 8h05
